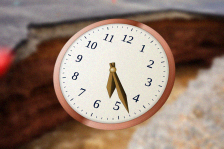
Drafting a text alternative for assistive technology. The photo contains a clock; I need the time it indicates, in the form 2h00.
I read 5h23
